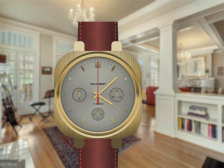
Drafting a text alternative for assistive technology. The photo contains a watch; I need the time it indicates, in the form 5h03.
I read 4h08
